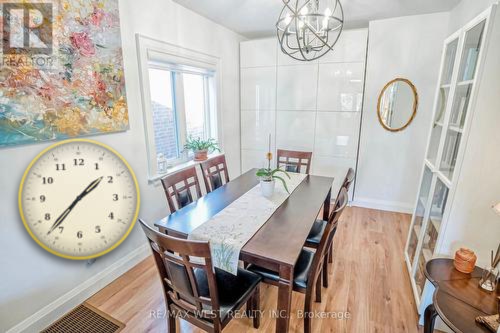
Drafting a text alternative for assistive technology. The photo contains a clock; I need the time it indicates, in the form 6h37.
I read 1h37
